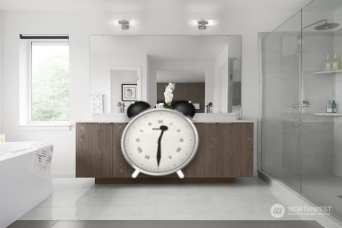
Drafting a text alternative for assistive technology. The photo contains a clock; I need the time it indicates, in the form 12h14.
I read 12h30
